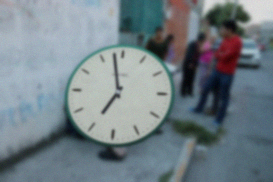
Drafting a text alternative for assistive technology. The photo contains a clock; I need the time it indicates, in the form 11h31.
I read 6h58
